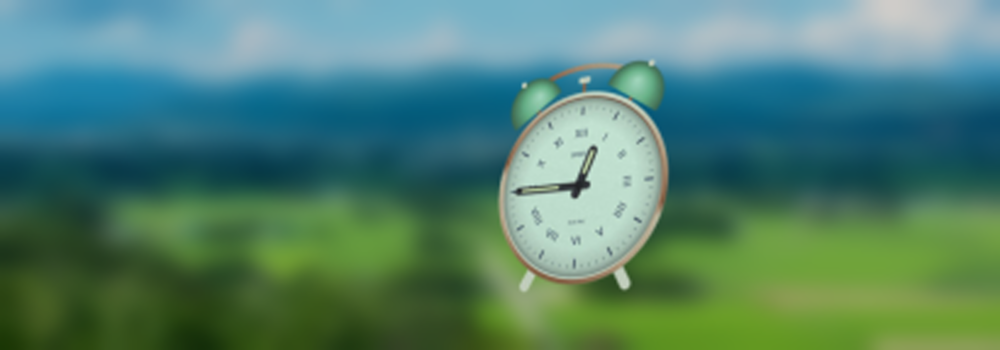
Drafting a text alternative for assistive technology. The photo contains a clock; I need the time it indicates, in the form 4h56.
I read 12h45
